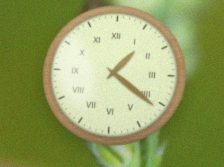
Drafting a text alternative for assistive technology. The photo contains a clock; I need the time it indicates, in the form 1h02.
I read 1h21
